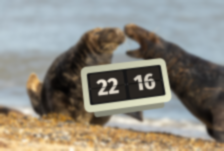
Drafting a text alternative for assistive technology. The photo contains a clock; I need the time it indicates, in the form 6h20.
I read 22h16
